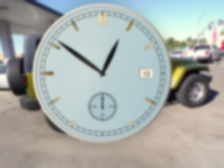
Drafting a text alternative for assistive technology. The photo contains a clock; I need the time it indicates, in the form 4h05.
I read 12h51
